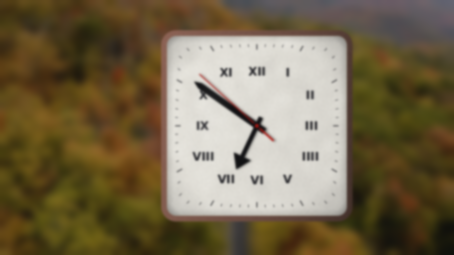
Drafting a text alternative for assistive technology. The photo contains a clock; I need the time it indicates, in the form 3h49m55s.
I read 6h50m52s
